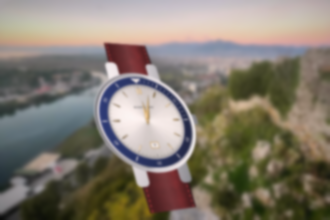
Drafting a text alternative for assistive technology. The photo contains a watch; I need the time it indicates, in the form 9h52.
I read 12h03
